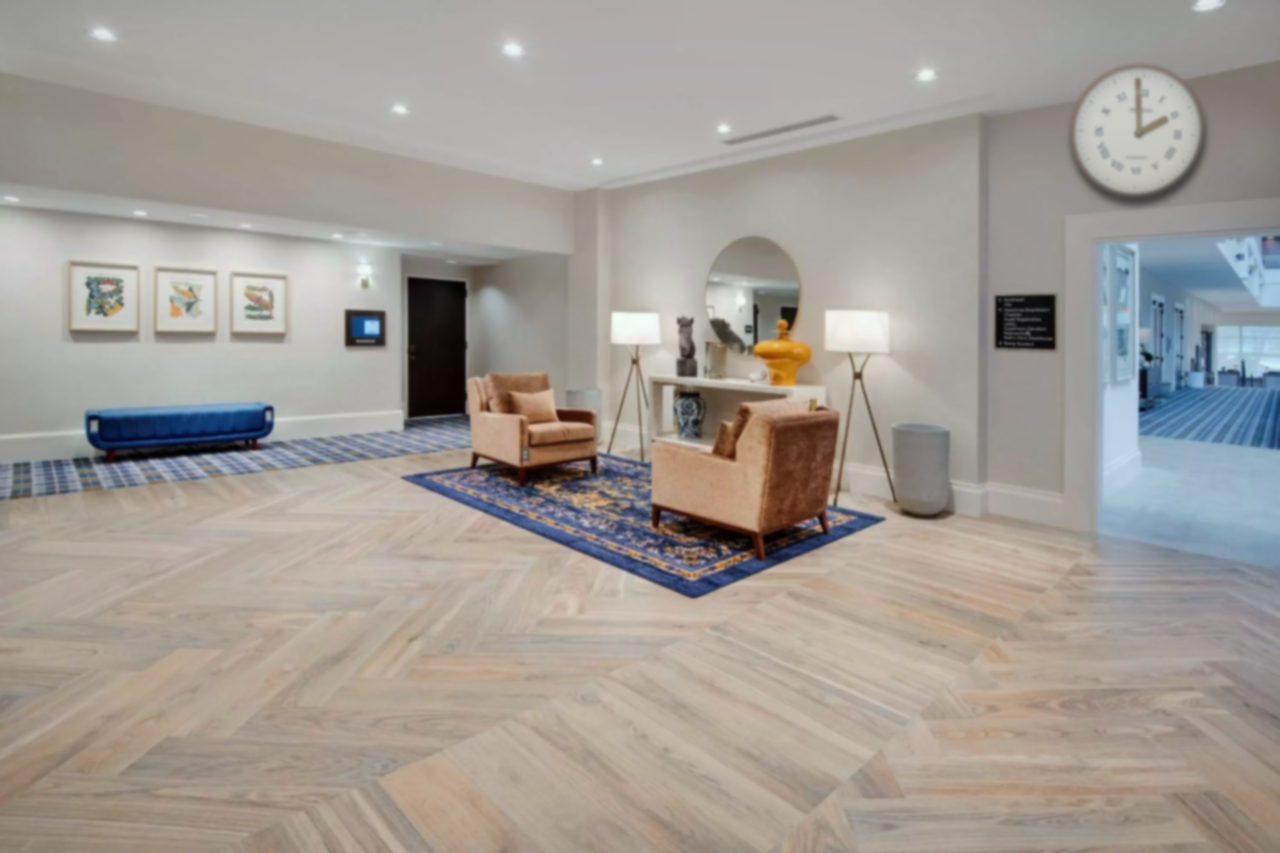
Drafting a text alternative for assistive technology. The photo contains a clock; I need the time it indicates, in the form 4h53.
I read 1h59
